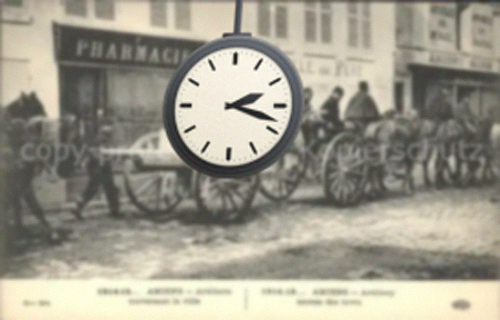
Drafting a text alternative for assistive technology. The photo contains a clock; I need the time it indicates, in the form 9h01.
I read 2h18
